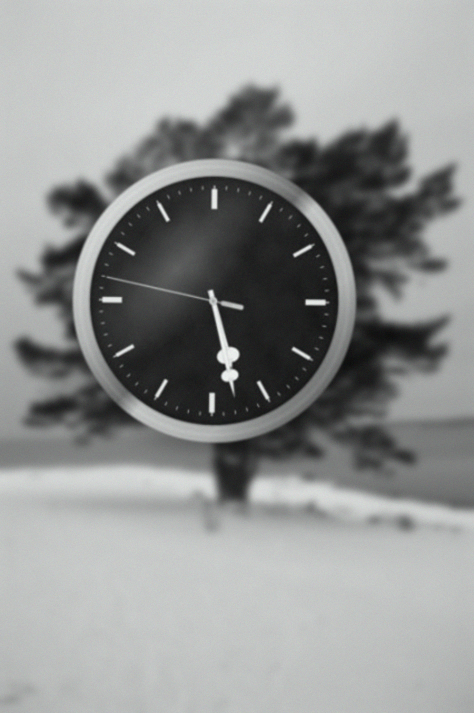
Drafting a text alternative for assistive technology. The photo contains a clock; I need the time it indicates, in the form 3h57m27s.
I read 5h27m47s
